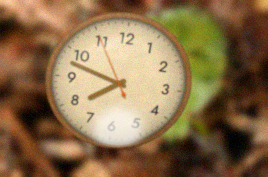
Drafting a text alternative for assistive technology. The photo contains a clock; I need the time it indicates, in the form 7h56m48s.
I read 7h47m55s
